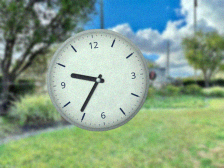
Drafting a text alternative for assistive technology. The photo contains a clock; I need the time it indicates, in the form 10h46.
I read 9h36
